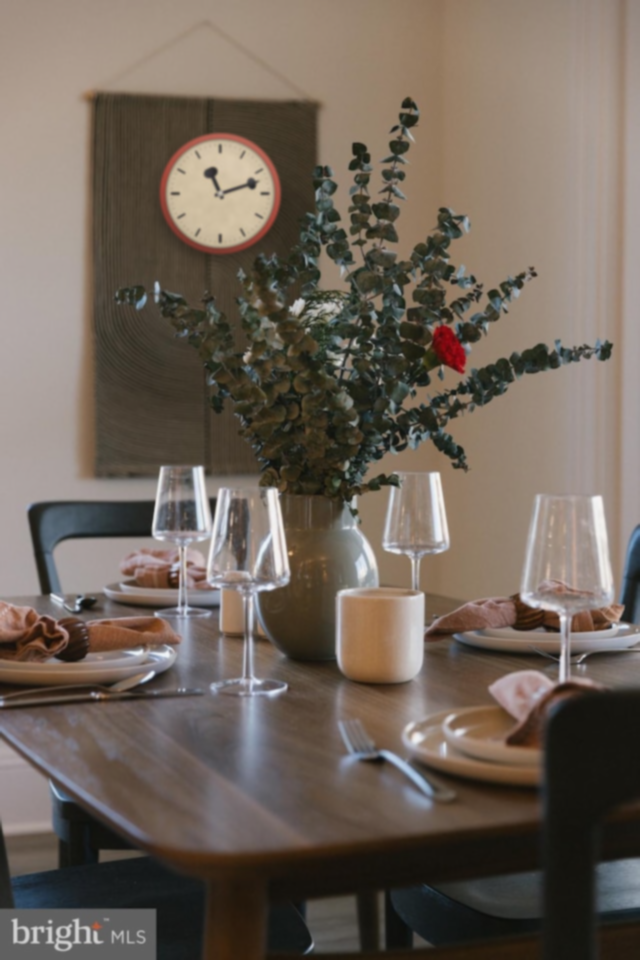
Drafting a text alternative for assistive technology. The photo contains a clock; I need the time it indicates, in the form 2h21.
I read 11h12
